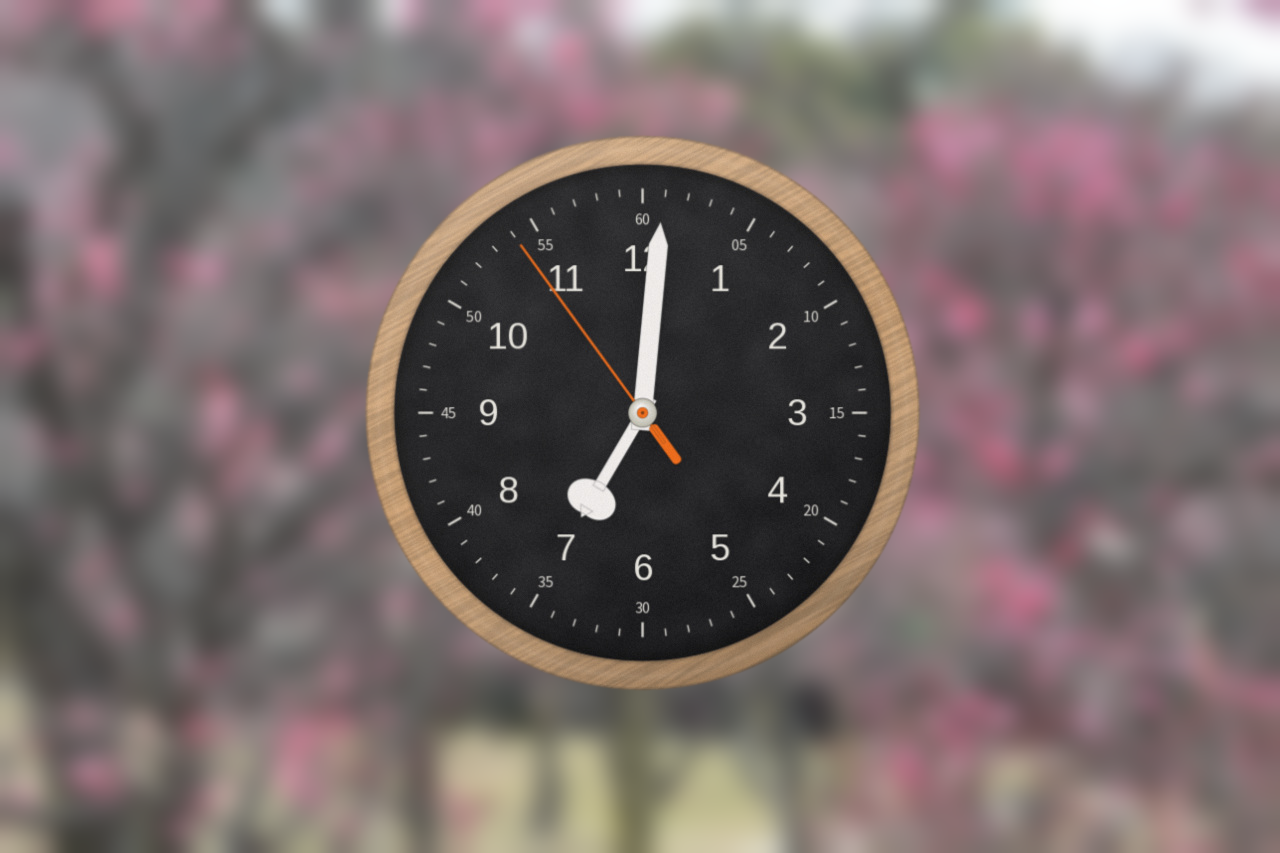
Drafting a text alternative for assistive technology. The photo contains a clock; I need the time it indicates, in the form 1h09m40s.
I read 7h00m54s
